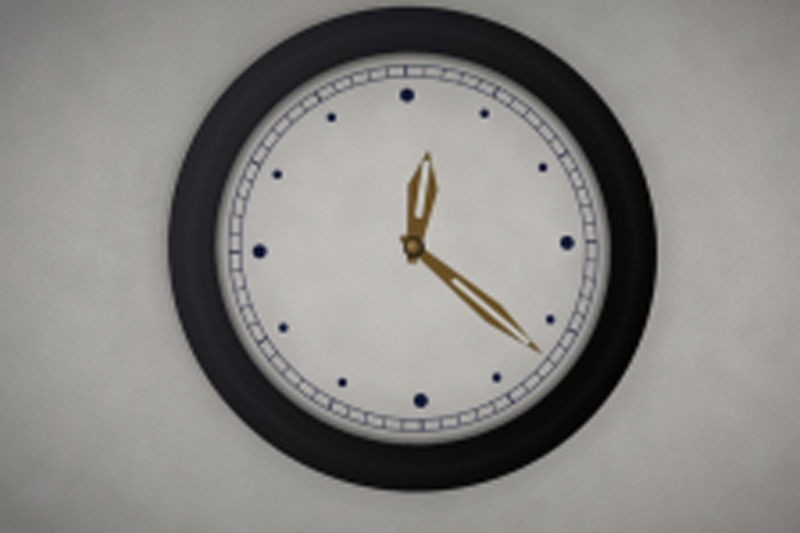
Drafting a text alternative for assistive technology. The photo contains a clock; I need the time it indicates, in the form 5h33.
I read 12h22
